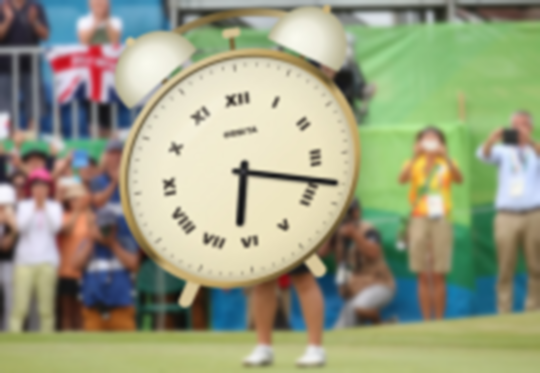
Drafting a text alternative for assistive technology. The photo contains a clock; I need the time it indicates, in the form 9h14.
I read 6h18
